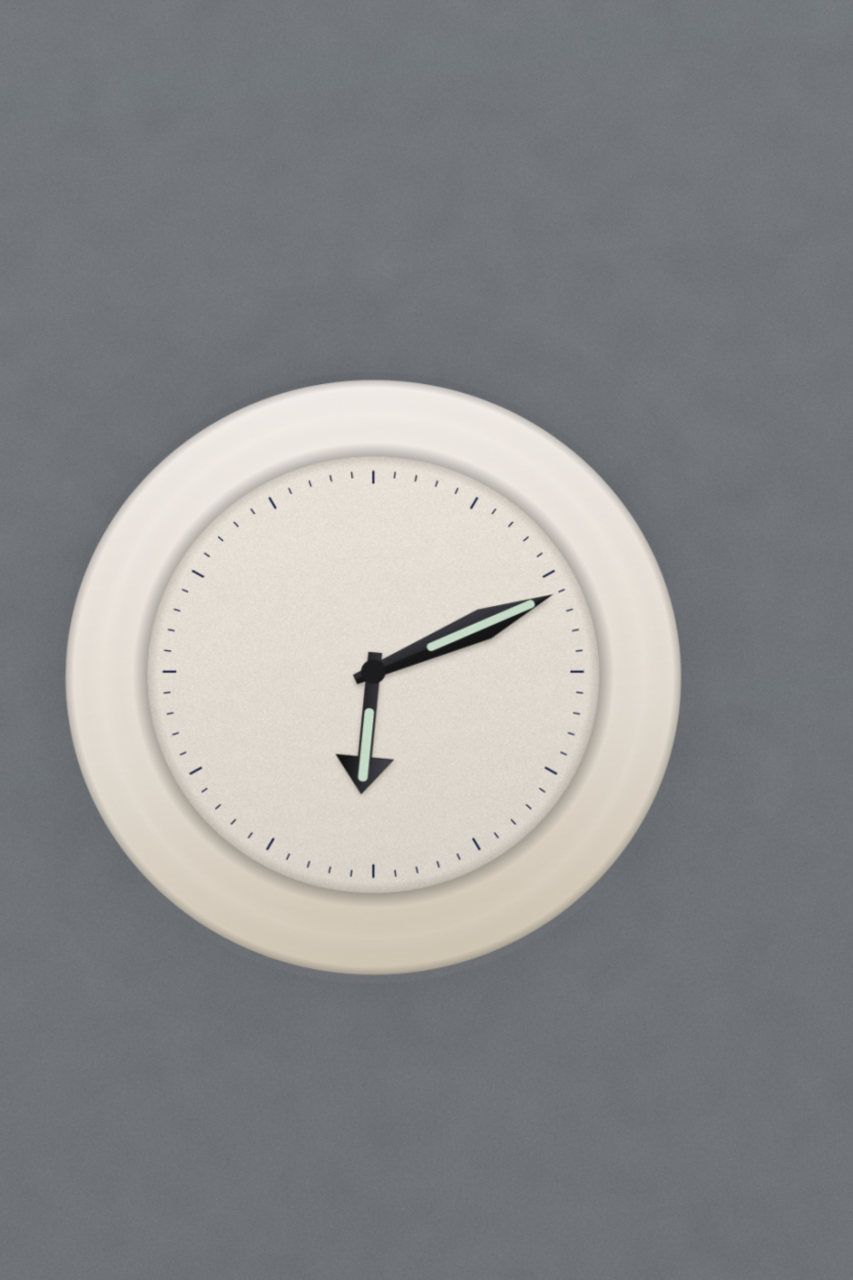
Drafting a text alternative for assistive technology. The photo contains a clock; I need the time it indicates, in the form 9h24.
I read 6h11
